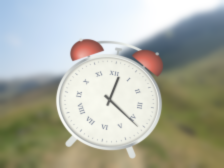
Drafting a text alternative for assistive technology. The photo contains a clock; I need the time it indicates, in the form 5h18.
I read 12h21
